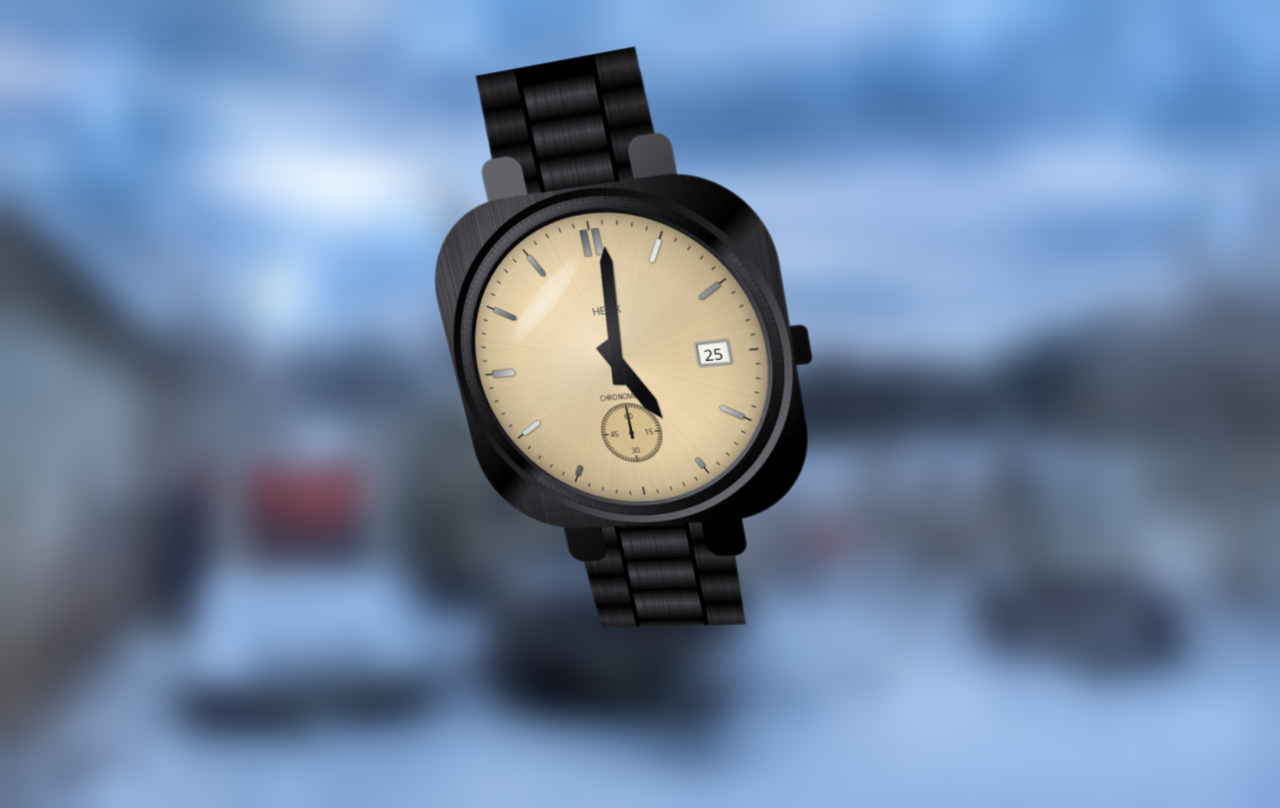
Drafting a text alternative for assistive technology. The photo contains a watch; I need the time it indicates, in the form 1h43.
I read 5h01
